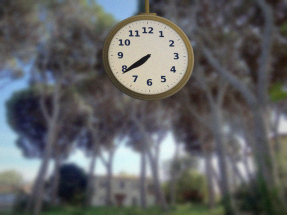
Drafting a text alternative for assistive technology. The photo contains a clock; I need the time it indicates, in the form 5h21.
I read 7h39
